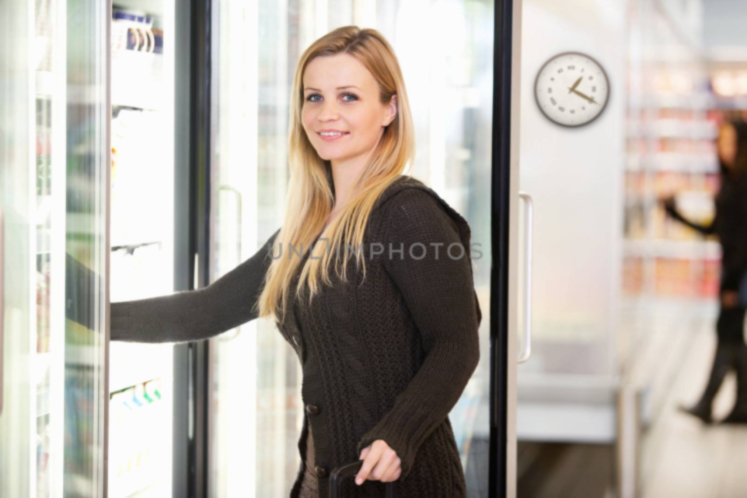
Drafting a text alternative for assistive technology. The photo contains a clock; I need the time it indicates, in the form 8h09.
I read 1h20
